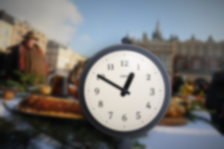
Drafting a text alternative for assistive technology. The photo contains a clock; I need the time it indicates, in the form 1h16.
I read 12h50
